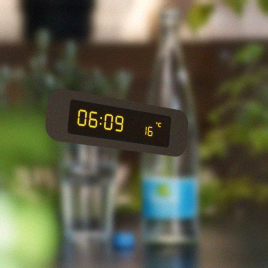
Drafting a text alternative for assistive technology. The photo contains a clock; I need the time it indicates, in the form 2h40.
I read 6h09
